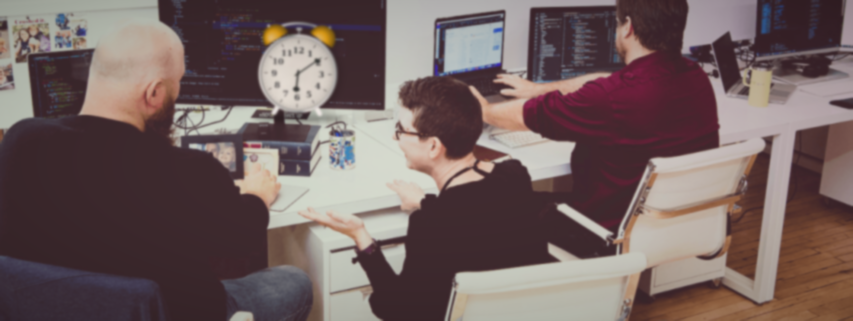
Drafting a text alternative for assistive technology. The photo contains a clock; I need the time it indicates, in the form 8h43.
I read 6h09
